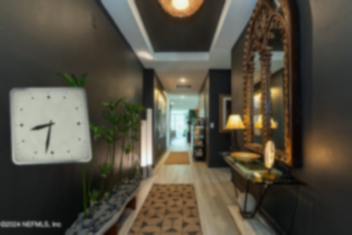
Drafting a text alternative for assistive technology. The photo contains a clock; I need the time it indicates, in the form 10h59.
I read 8h32
